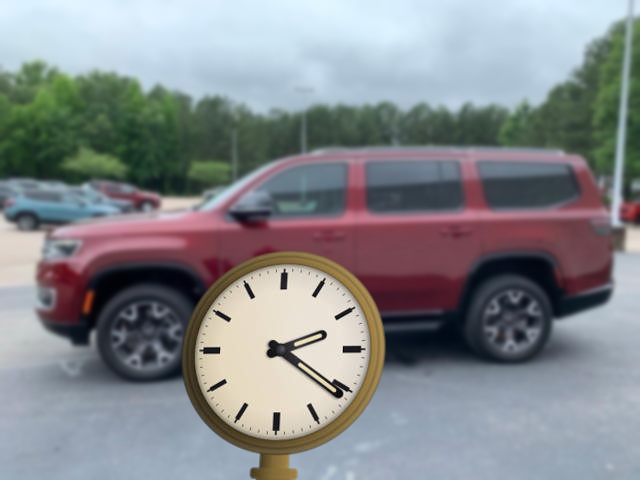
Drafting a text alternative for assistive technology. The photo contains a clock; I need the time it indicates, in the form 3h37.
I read 2h21
